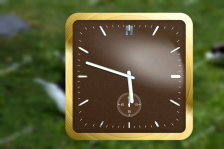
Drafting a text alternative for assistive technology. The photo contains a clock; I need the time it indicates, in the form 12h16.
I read 5h48
